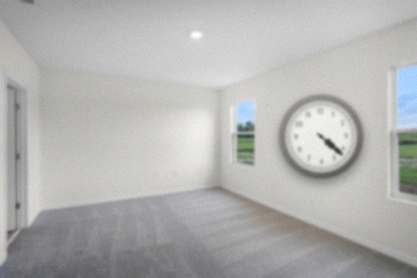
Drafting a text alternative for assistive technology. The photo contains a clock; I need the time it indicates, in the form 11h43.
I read 4h22
